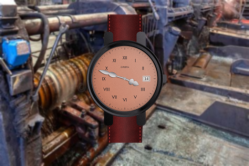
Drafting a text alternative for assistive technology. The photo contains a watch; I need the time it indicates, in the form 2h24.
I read 3h48
